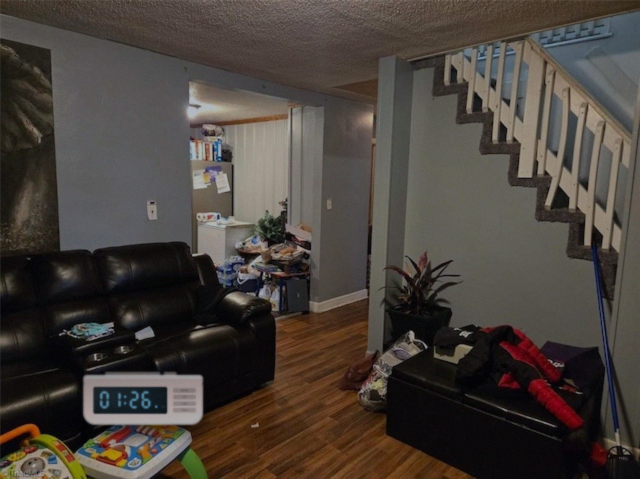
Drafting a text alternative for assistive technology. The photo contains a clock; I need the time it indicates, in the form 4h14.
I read 1h26
